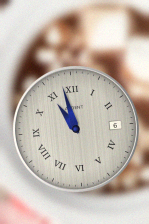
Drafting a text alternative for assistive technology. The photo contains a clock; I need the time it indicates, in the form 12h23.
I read 10h58
